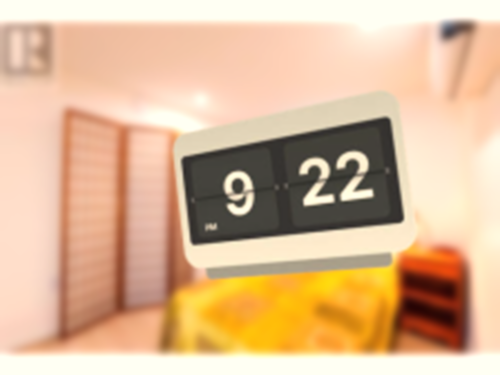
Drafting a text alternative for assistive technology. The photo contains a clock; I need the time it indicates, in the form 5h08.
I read 9h22
